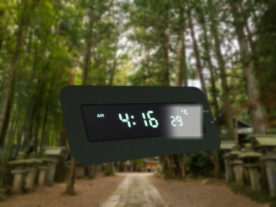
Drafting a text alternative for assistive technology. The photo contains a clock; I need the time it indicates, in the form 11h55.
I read 4h16
